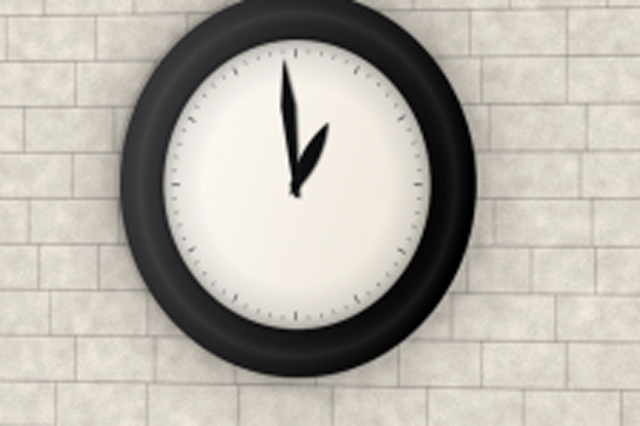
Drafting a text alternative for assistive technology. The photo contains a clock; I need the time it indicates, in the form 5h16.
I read 12h59
